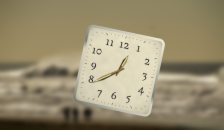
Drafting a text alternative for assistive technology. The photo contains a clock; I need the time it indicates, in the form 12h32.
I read 12h39
